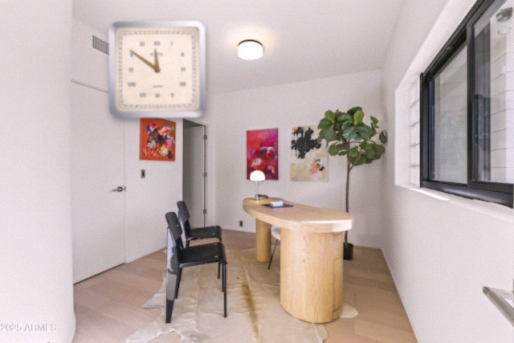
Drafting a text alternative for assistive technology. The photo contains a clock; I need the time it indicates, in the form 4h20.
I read 11h51
